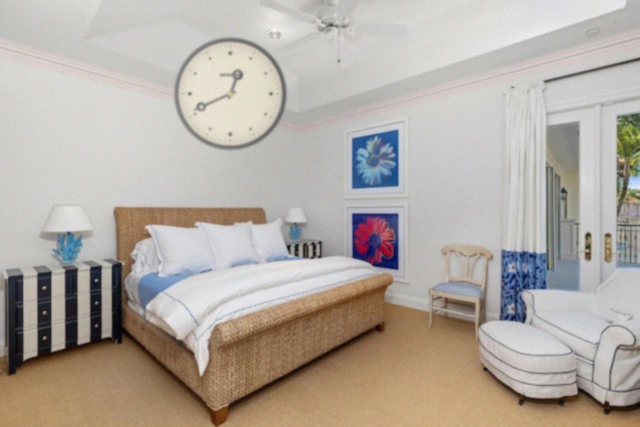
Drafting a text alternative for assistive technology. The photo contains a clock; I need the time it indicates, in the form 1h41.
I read 12h41
